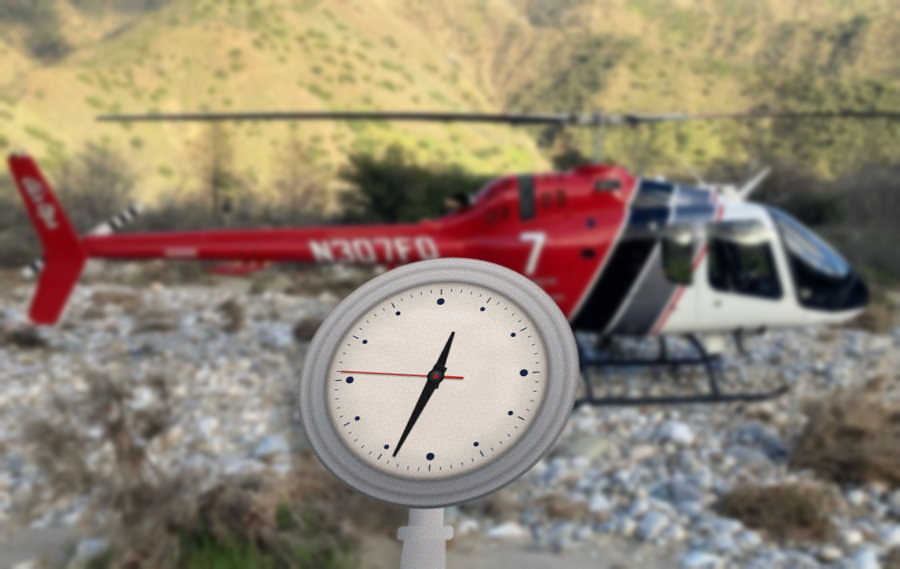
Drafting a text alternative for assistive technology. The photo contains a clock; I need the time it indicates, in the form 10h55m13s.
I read 12h33m46s
